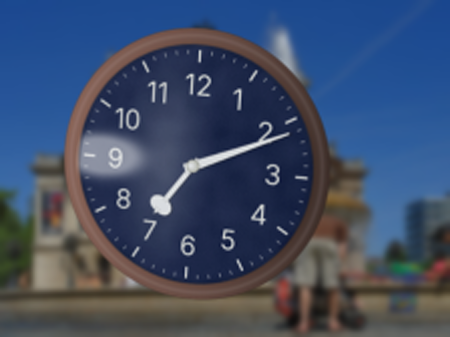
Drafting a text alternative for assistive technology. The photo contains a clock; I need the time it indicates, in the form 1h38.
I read 7h11
